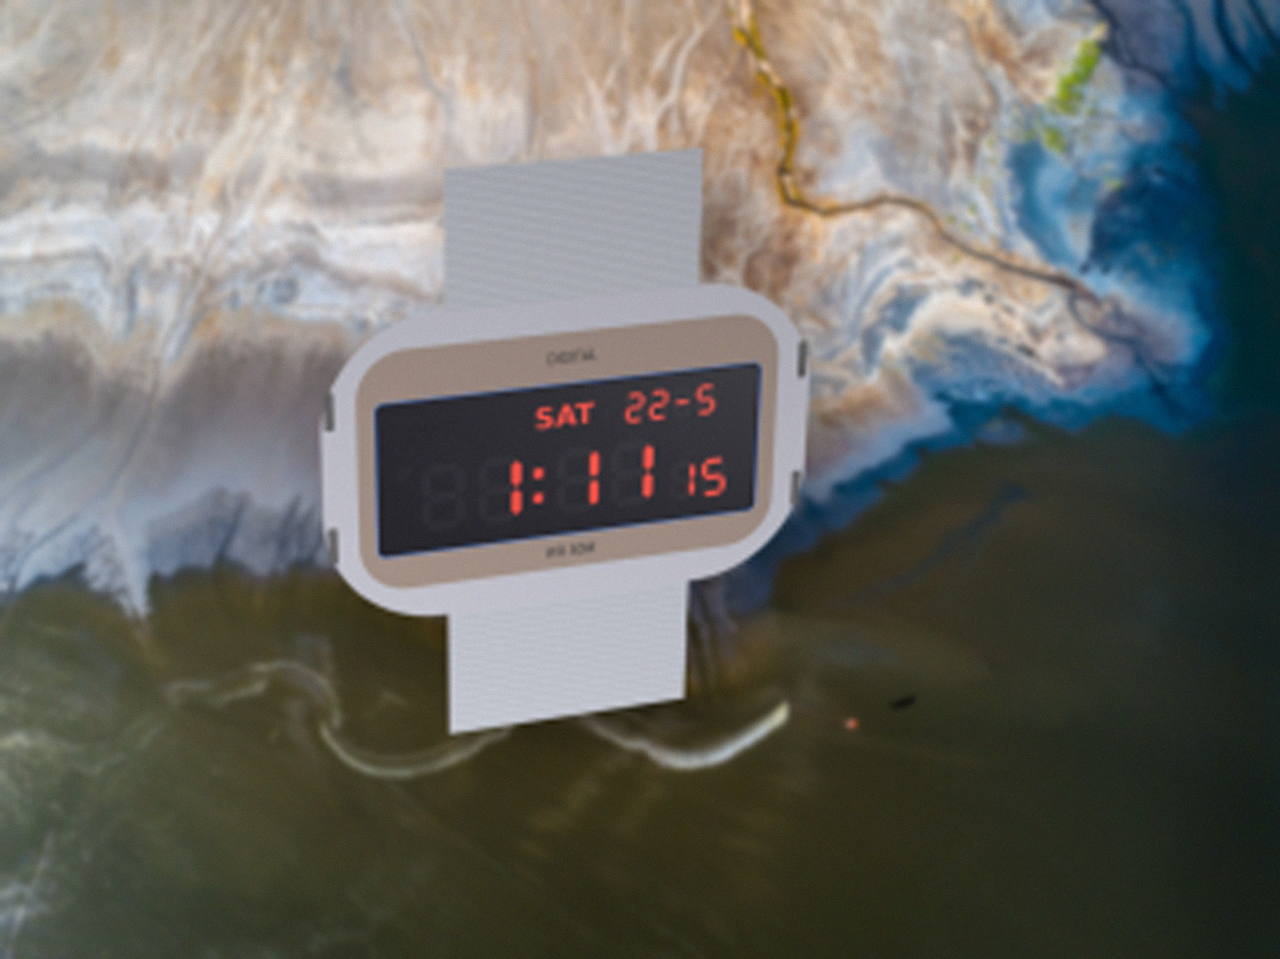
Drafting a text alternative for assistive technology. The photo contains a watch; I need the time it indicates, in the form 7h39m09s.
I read 1h11m15s
